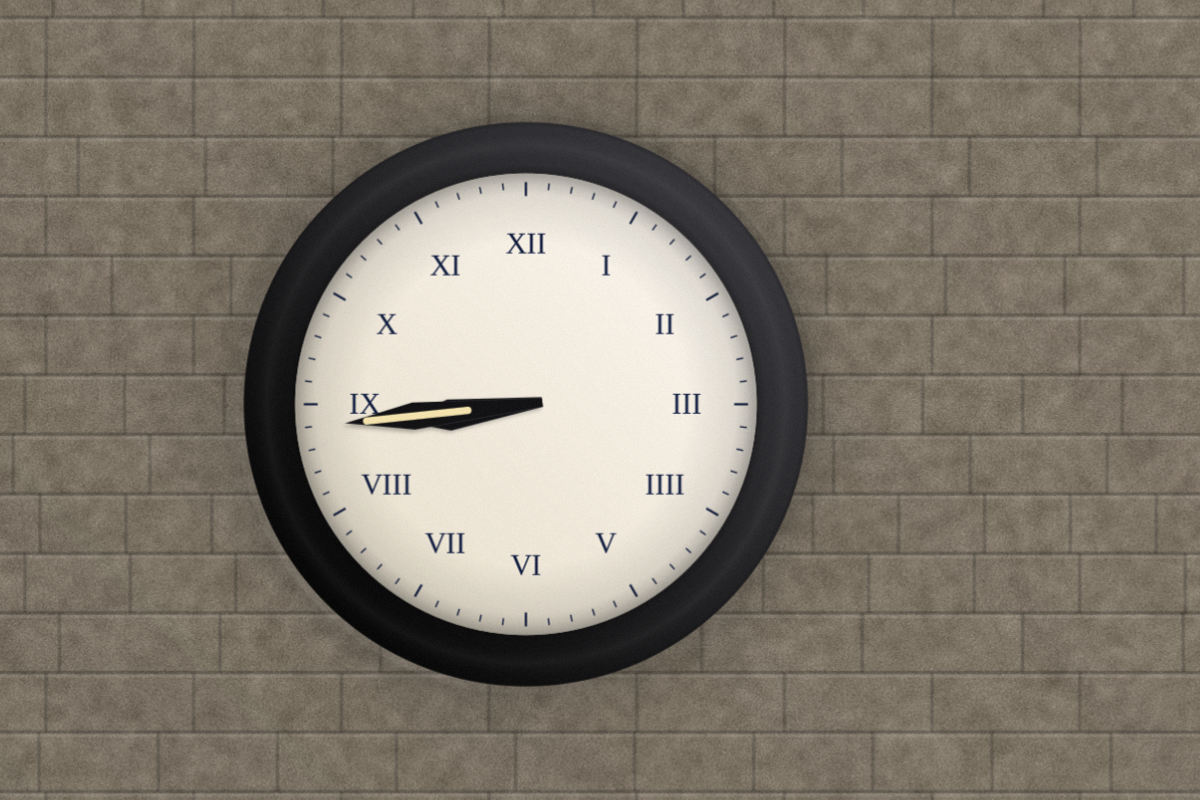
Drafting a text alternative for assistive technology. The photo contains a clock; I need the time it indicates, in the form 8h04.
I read 8h44
